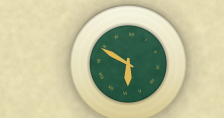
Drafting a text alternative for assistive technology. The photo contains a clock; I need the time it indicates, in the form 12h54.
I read 5h49
